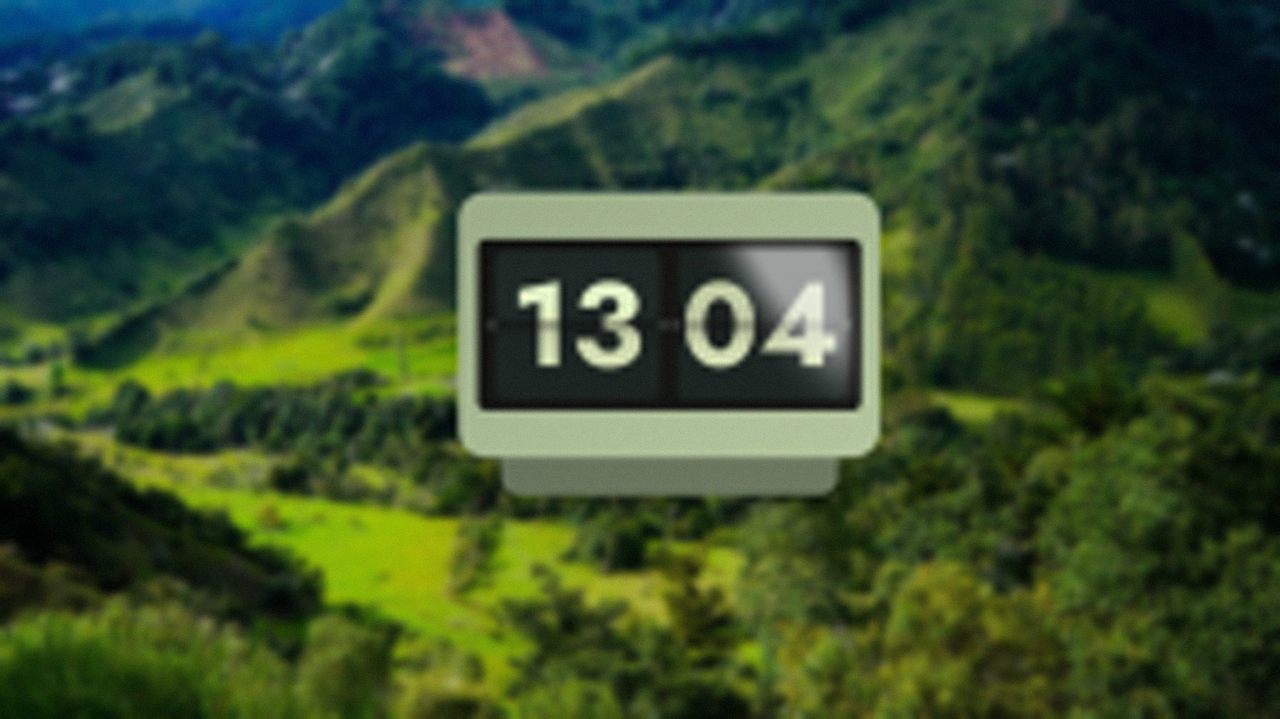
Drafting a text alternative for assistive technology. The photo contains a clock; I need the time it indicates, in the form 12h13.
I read 13h04
